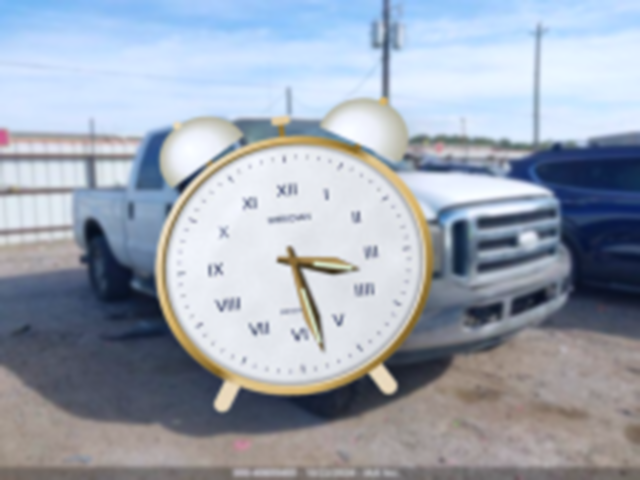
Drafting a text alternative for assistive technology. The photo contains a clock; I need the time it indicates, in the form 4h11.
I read 3h28
